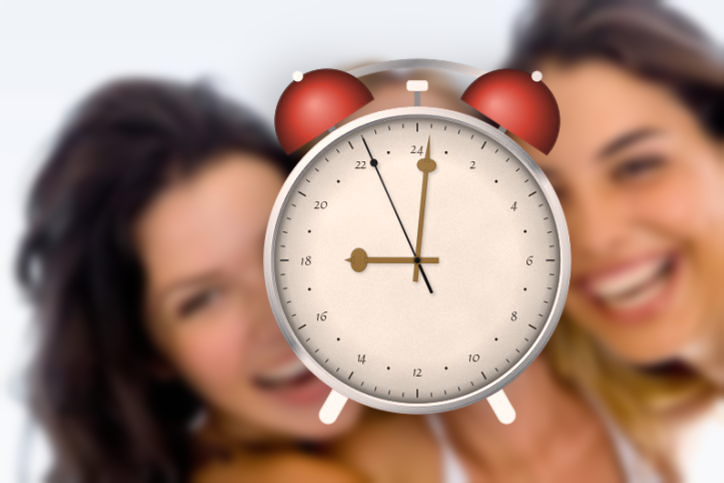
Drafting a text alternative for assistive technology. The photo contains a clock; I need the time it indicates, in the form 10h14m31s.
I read 18h00m56s
